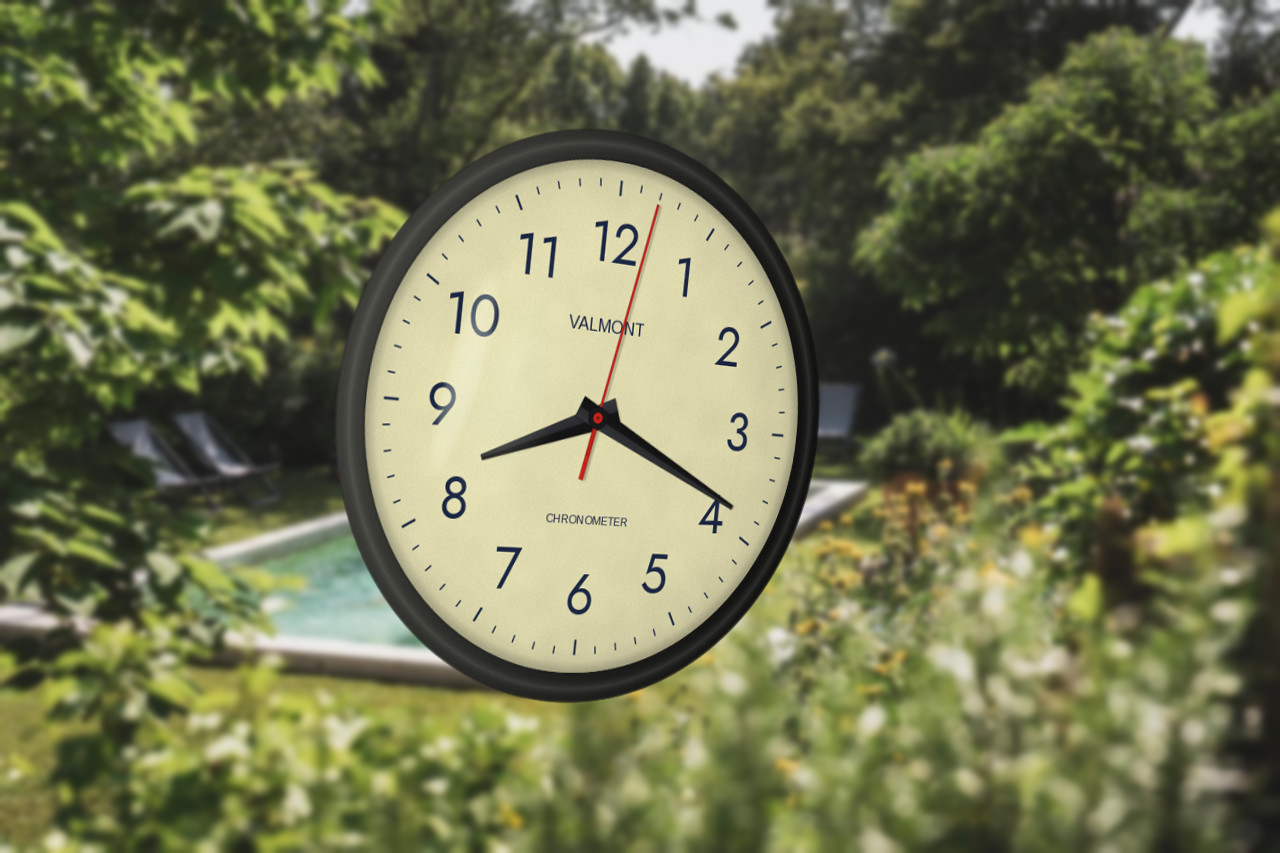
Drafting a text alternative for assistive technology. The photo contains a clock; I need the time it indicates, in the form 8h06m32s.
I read 8h19m02s
